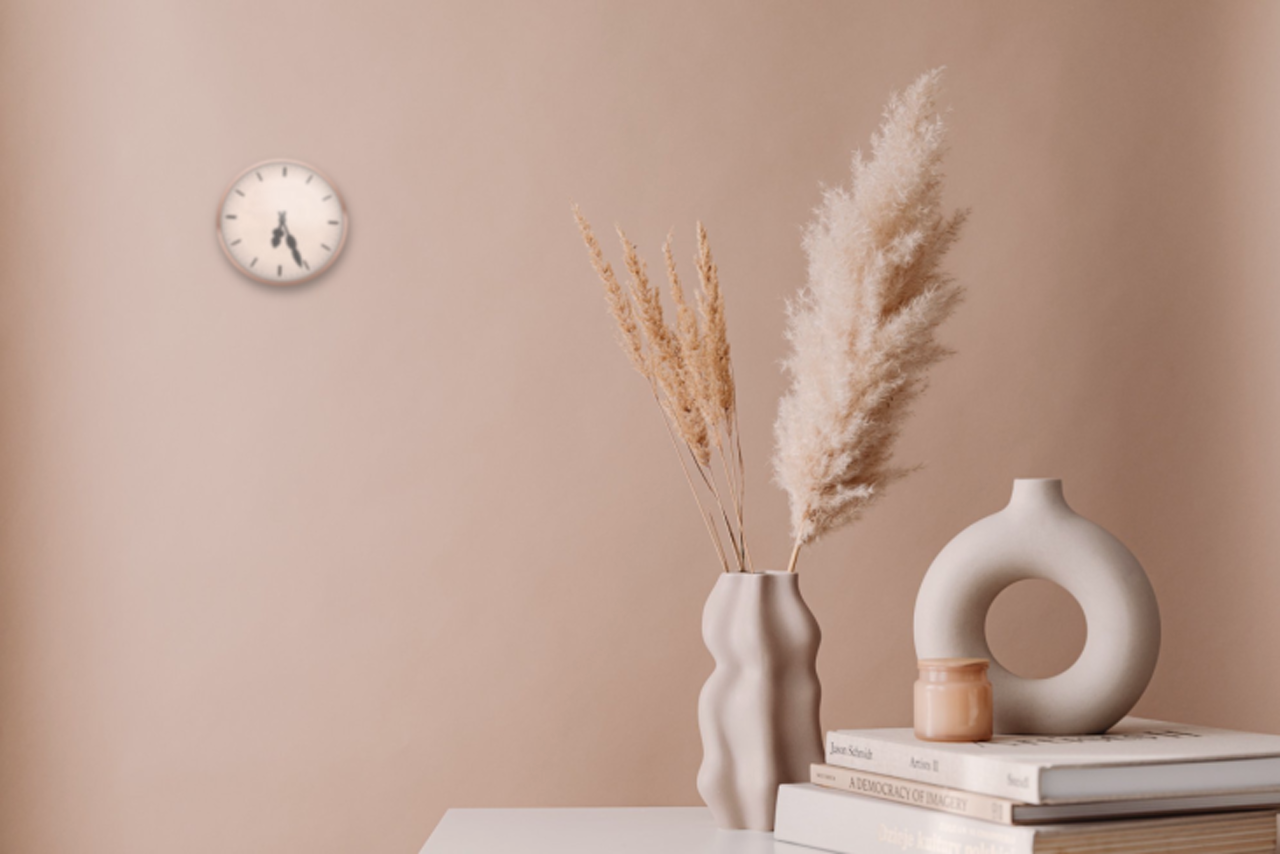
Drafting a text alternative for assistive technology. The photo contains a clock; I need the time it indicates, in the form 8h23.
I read 6h26
